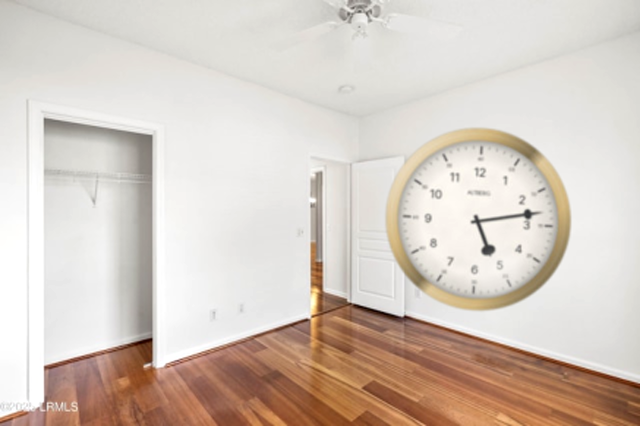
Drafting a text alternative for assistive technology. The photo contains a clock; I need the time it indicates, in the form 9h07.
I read 5h13
